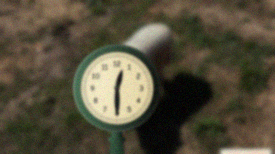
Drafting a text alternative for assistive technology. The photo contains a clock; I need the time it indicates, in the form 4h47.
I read 12h30
